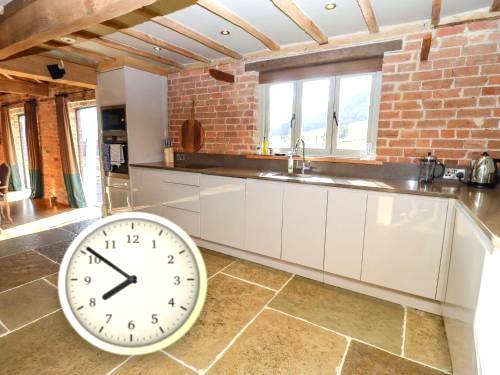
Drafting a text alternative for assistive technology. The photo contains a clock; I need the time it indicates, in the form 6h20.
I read 7h51
